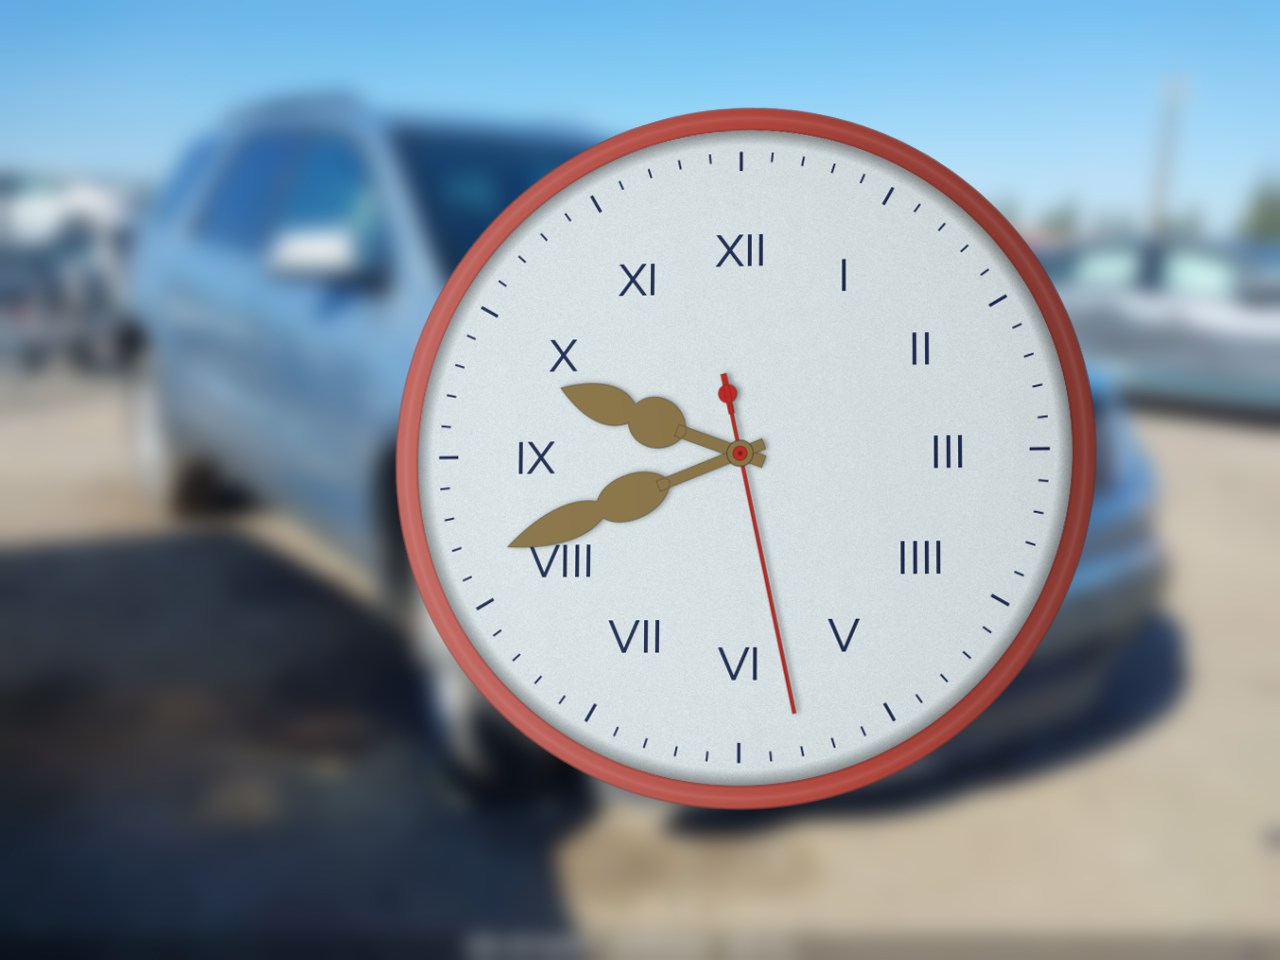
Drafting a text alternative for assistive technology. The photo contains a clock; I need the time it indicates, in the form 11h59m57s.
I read 9h41m28s
